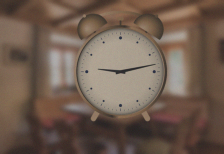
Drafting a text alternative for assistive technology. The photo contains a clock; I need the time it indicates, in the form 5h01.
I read 9h13
